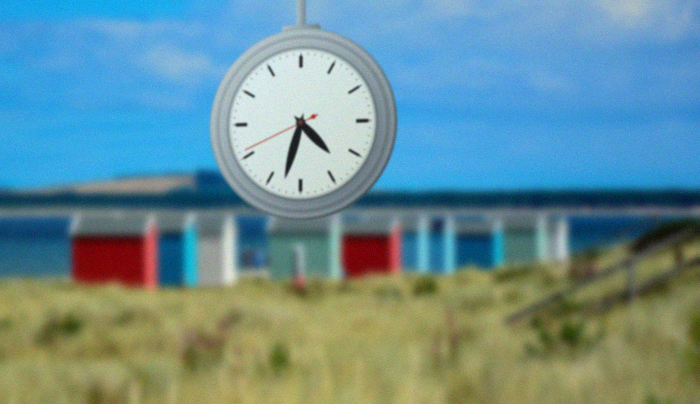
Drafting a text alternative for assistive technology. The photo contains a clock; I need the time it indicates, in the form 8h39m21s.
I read 4h32m41s
